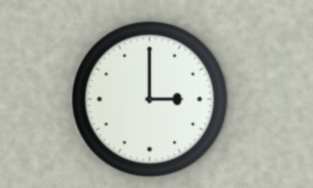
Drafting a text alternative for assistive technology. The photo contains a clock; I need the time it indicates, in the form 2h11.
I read 3h00
